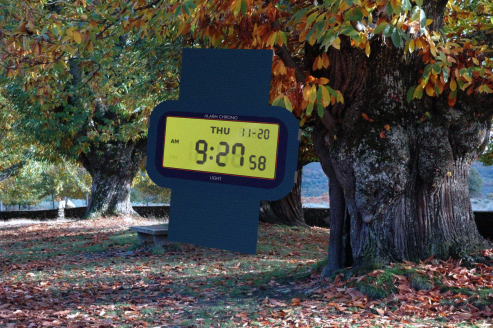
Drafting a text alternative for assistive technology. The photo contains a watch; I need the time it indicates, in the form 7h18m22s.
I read 9h27m58s
